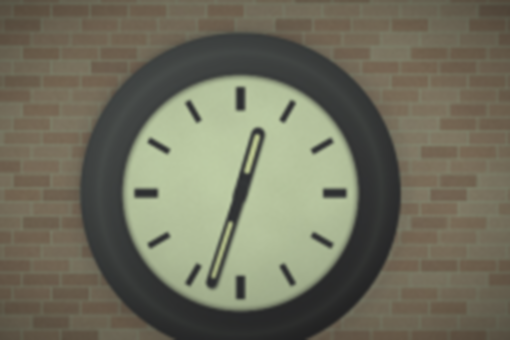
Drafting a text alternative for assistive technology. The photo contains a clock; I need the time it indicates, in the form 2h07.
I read 12h33
